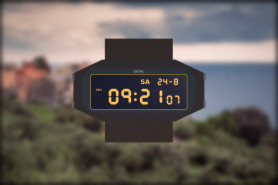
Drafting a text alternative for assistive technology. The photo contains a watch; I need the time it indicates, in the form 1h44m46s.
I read 9h21m07s
